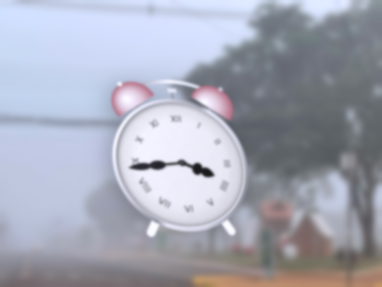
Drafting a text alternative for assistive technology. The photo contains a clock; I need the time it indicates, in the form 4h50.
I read 3h44
